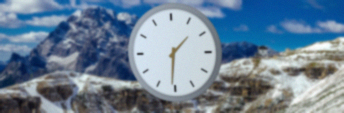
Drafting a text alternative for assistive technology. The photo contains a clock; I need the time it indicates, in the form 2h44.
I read 1h31
